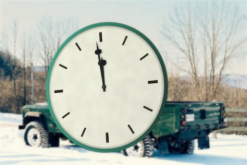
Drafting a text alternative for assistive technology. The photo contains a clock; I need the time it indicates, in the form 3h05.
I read 11h59
